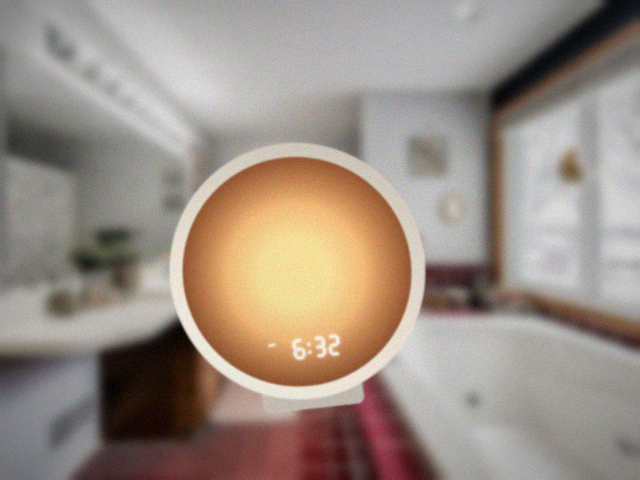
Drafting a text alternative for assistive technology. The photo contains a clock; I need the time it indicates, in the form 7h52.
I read 6h32
